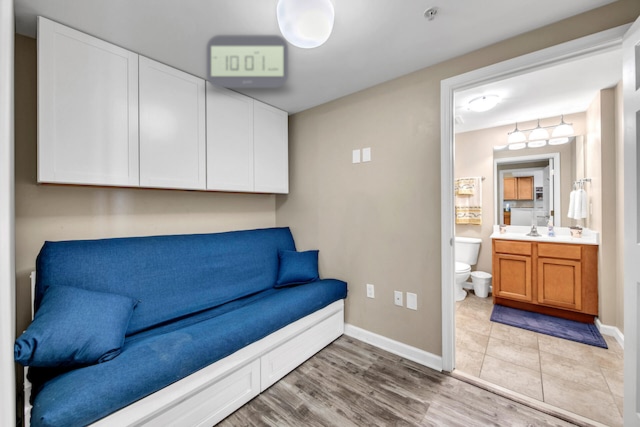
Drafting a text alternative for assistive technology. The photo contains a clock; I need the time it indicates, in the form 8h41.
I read 10h01
